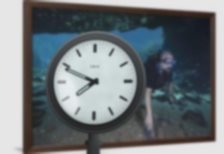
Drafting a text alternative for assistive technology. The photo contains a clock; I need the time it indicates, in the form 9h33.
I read 7h49
